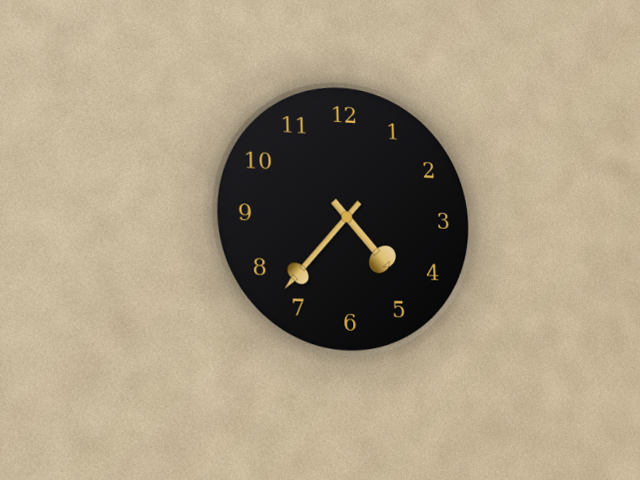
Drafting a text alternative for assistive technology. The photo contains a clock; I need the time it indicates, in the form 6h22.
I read 4h37
